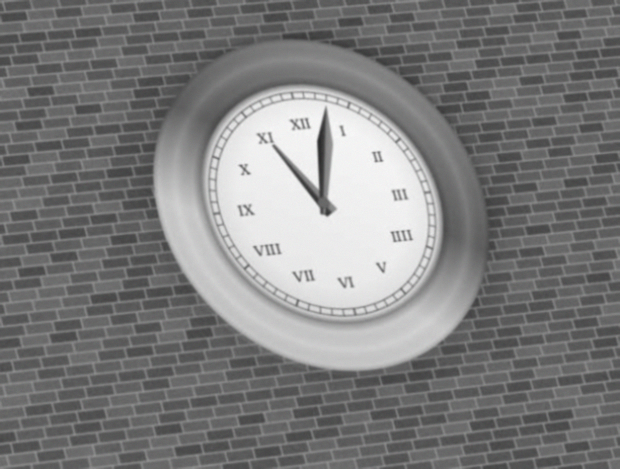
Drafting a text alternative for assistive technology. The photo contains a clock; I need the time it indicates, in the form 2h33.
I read 11h03
